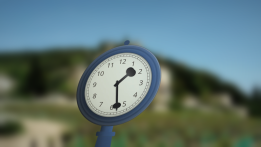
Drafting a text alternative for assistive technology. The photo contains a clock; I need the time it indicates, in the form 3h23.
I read 1h28
